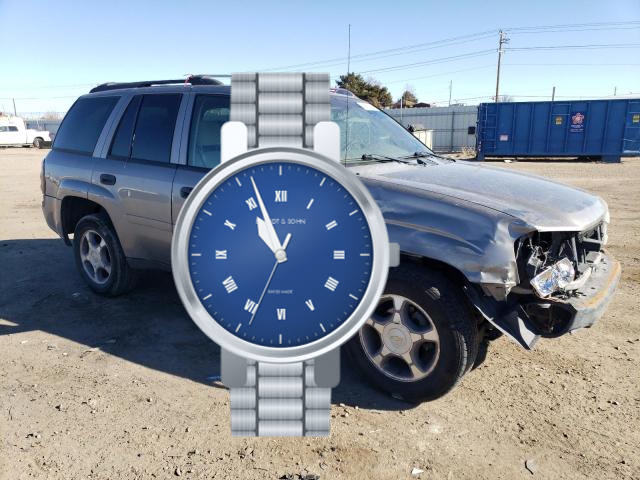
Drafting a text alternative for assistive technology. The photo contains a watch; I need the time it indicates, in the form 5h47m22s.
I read 10h56m34s
